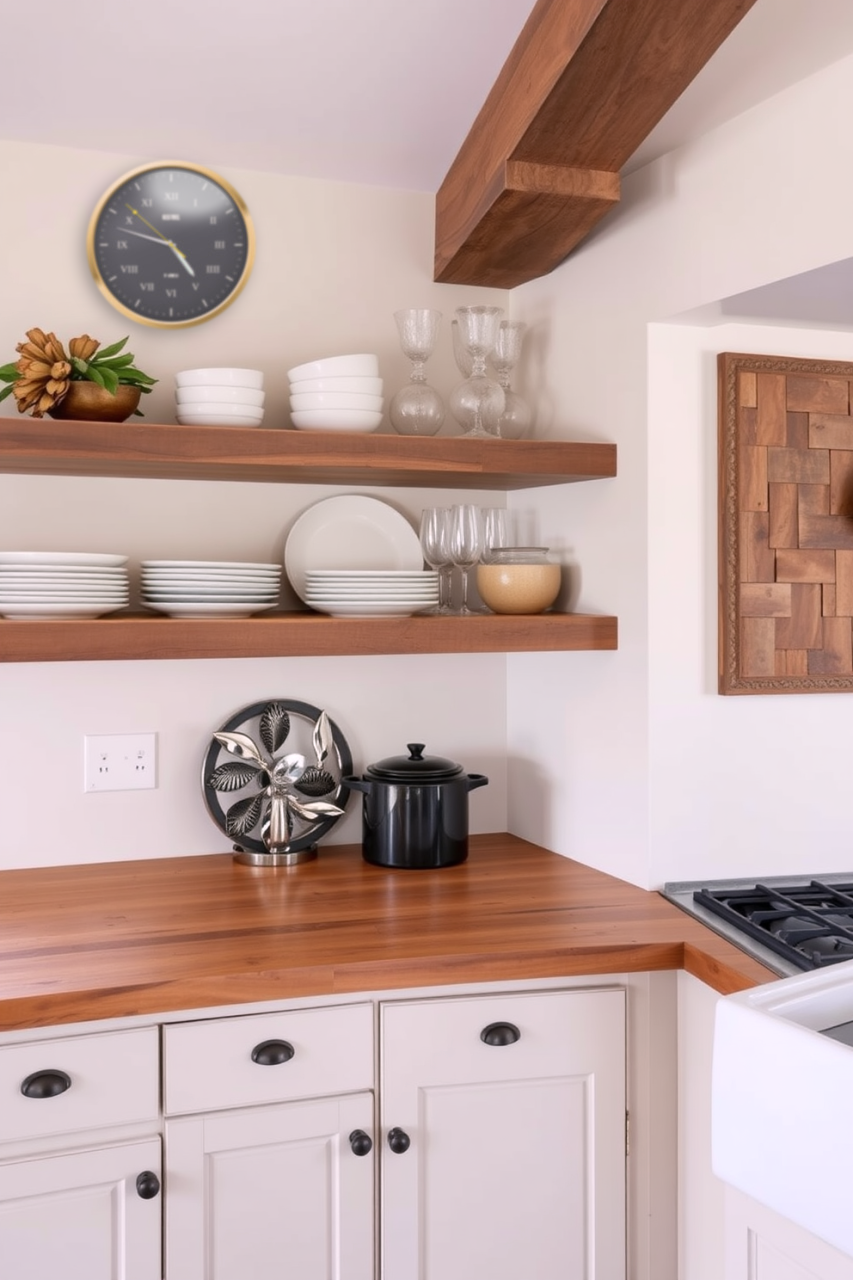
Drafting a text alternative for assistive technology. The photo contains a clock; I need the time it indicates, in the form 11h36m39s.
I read 4h47m52s
